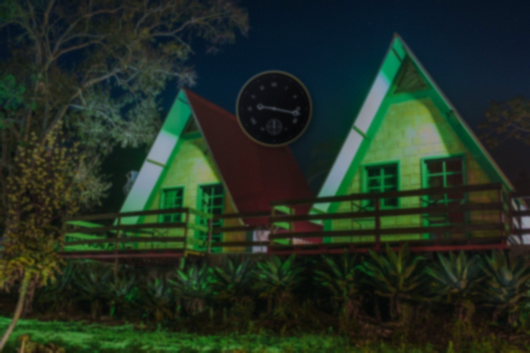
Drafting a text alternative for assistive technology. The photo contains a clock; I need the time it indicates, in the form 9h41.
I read 9h17
